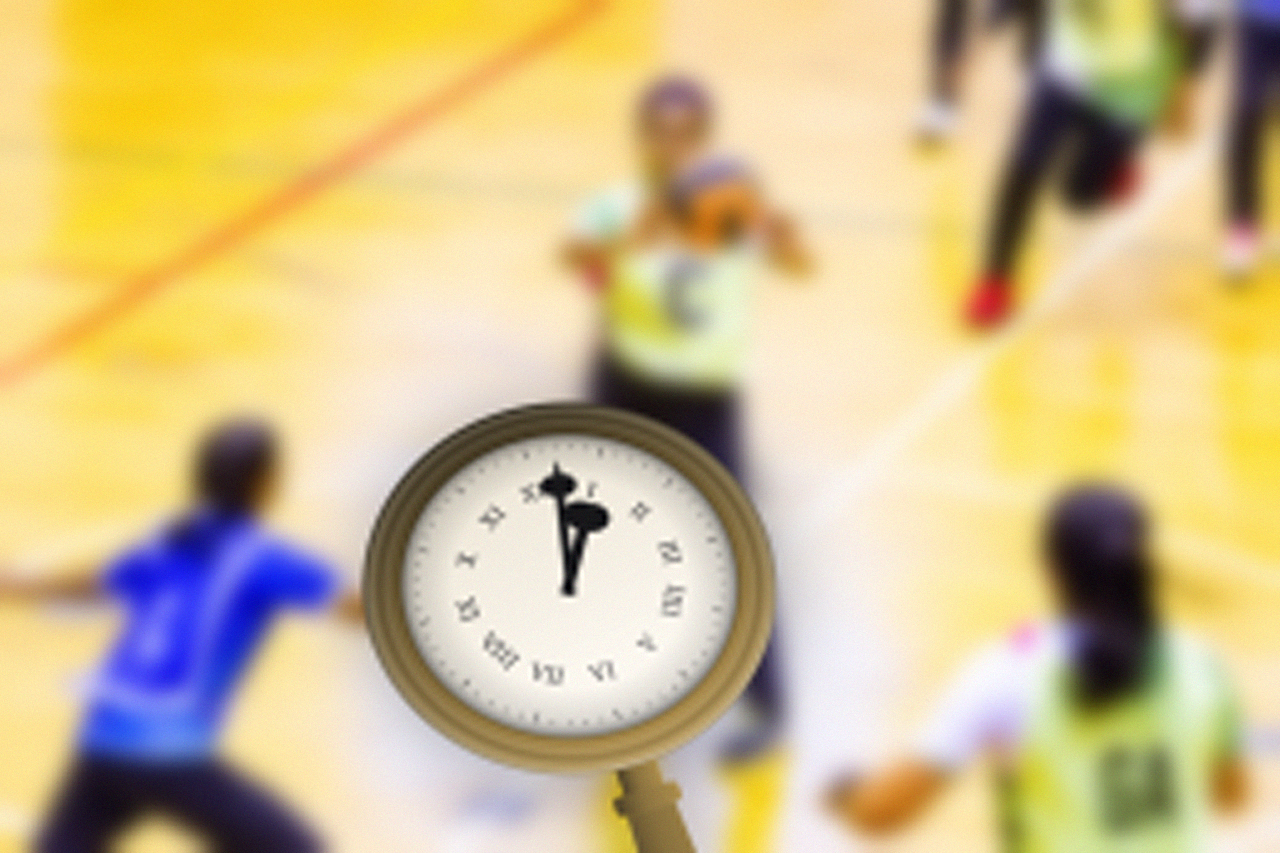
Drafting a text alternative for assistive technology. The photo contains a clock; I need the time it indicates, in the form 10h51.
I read 1h02
